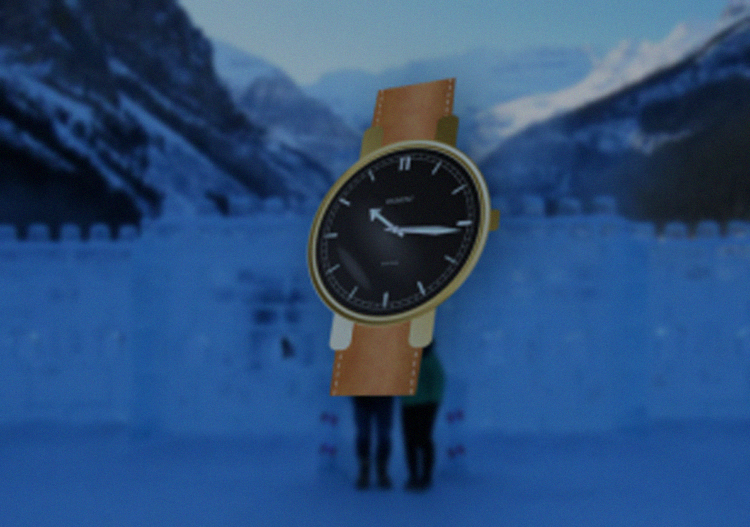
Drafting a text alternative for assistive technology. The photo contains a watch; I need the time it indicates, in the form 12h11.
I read 10h16
